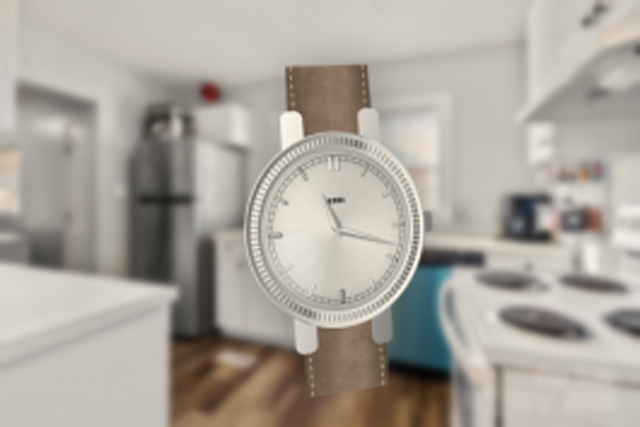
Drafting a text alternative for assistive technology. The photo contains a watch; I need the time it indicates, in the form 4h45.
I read 11h18
